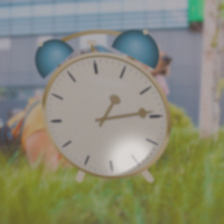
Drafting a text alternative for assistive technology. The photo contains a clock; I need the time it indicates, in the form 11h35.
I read 1h14
